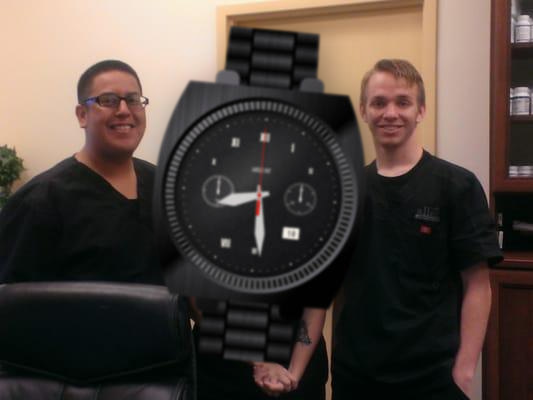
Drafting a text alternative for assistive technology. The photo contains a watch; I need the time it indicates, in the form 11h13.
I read 8h29
